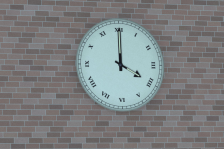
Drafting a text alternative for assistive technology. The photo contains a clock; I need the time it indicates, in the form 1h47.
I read 4h00
